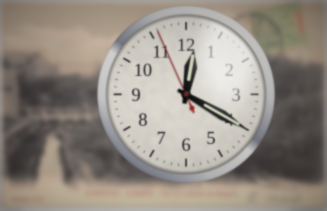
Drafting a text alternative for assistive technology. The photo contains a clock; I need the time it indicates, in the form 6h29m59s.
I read 12h19m56s
